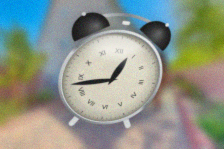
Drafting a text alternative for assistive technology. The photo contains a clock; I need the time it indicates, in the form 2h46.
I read 12h43
